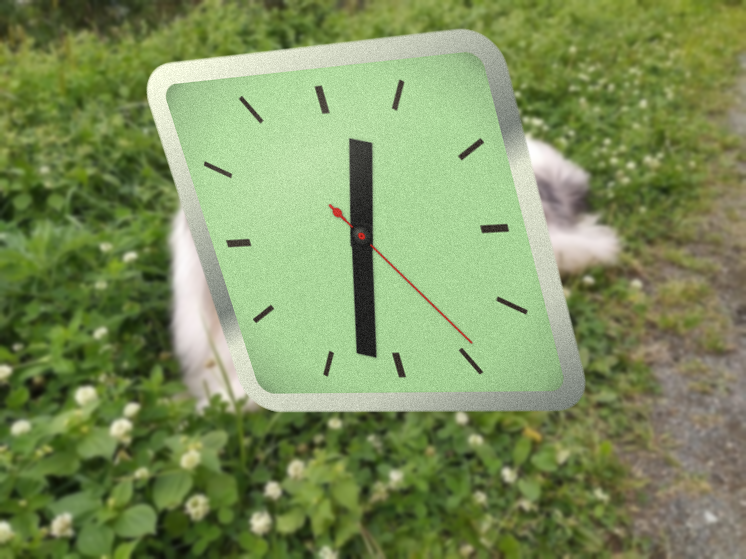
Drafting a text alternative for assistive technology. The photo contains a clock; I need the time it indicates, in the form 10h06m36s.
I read 12h32m24s
